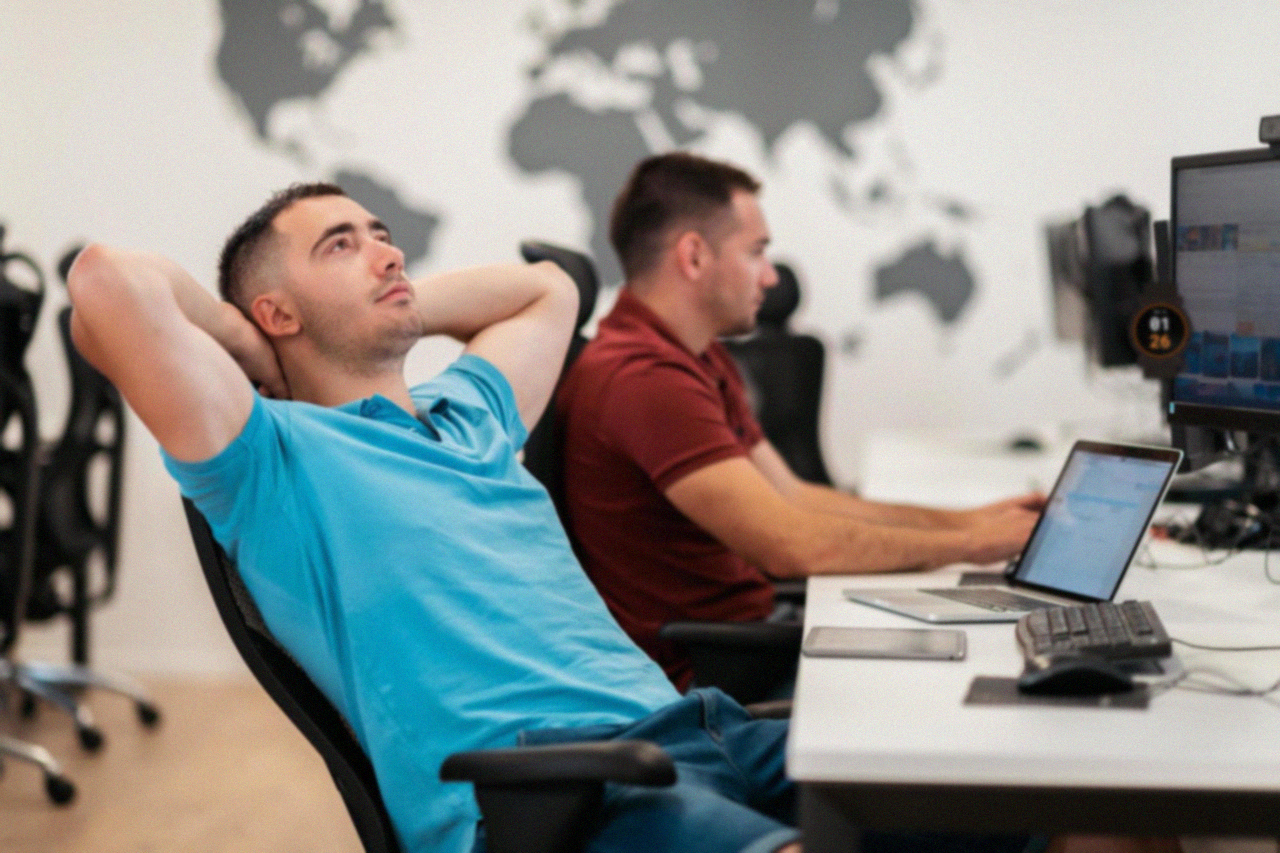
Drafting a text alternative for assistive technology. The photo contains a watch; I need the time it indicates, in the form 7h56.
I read 1h26
